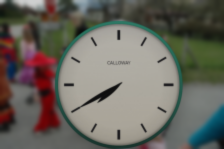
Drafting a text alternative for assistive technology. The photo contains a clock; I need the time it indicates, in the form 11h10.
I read 7h40
